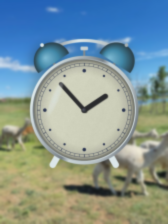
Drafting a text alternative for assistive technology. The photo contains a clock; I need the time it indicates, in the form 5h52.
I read 1h53
